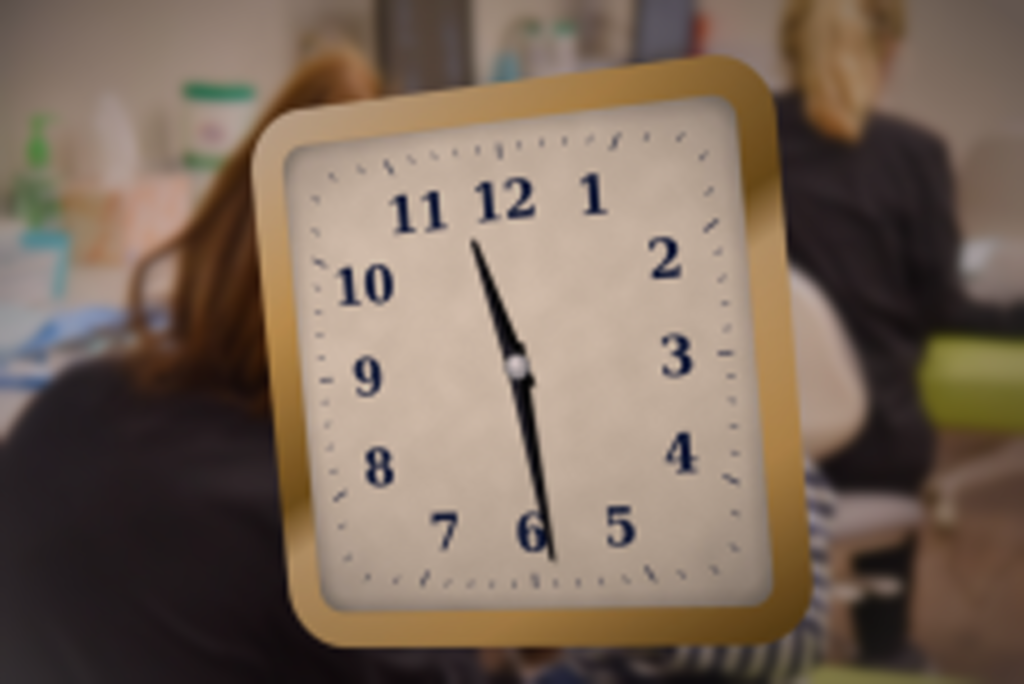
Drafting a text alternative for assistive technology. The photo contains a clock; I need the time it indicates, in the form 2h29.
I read 11h29
